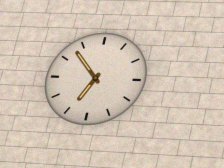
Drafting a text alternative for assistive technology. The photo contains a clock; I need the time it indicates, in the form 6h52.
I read 6h53
